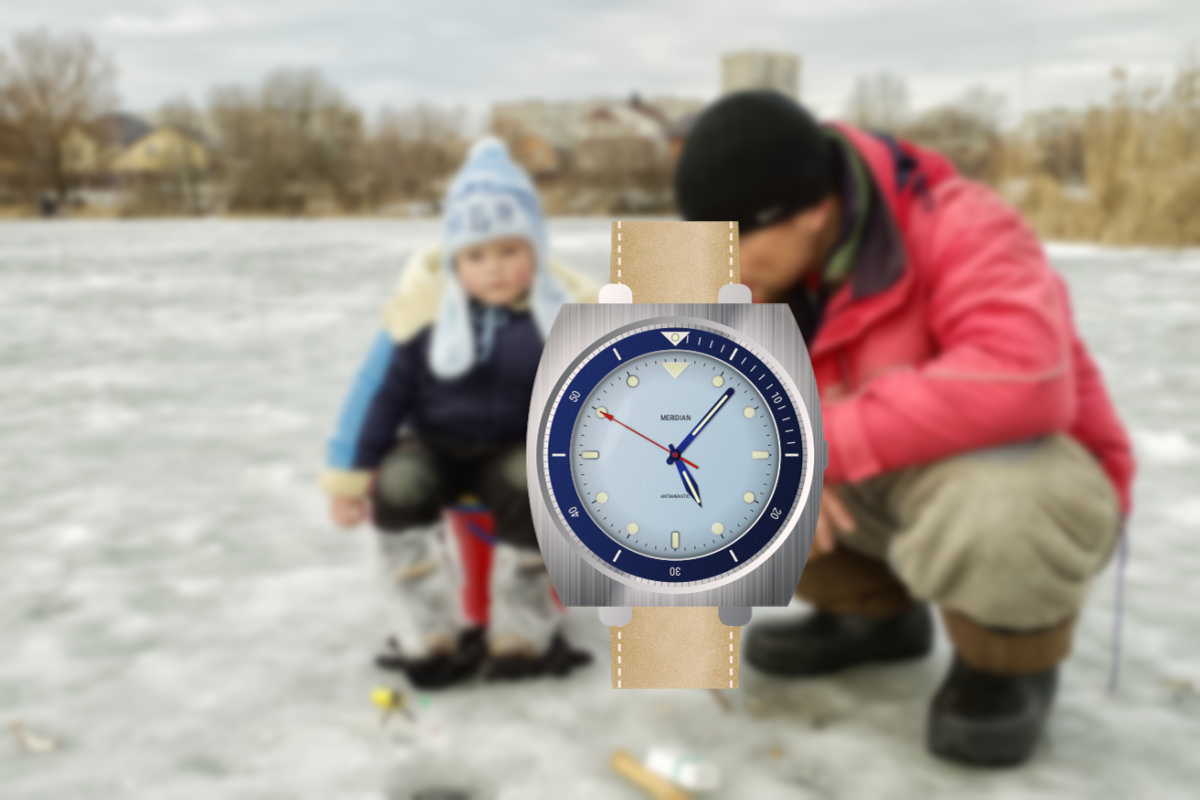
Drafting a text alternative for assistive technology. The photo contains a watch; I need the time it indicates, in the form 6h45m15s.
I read 5h06m50s
